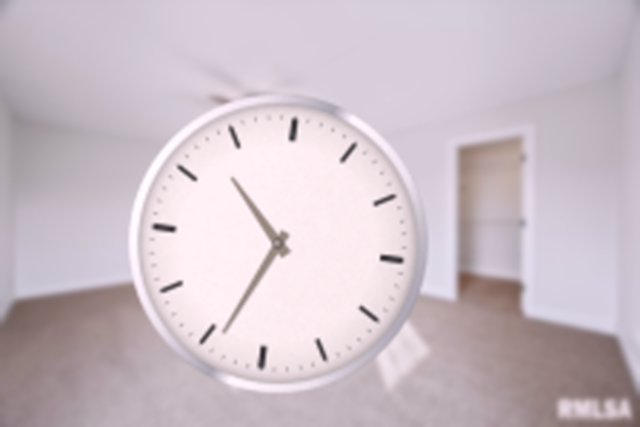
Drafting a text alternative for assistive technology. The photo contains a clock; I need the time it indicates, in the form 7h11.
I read 10h34
